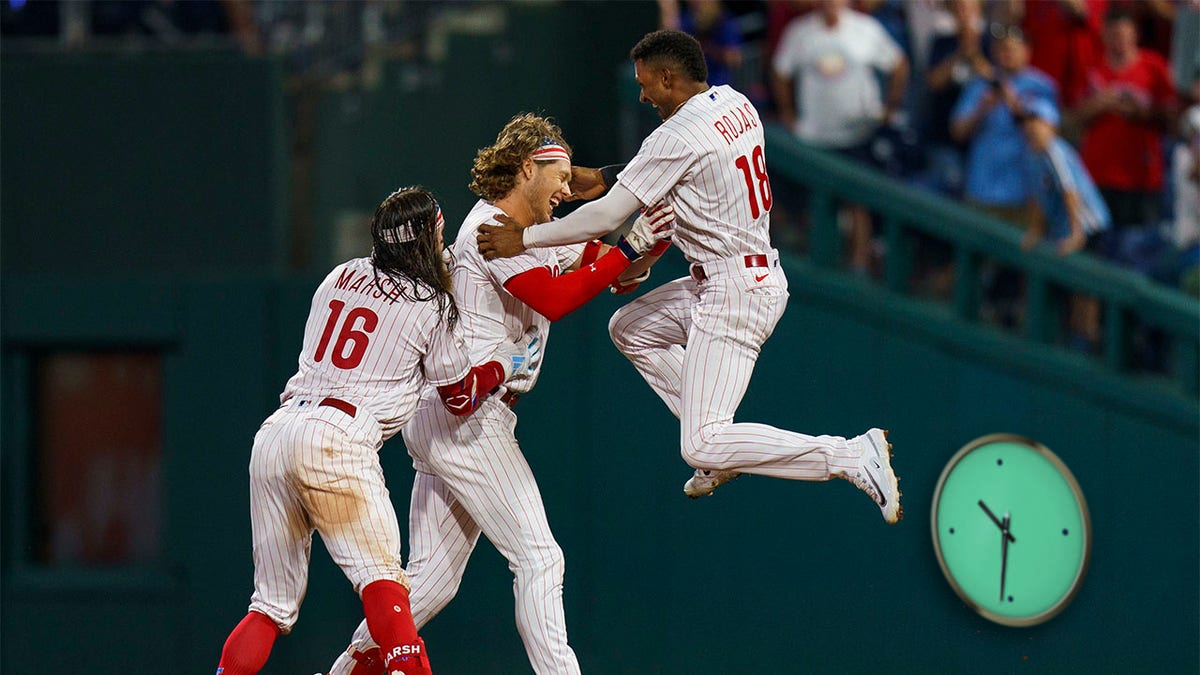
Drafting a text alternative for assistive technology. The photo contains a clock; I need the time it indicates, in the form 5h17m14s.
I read 10h31m32s
